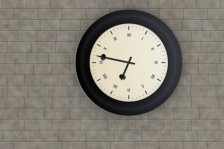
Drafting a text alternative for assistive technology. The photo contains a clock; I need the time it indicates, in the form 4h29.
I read 6h47
